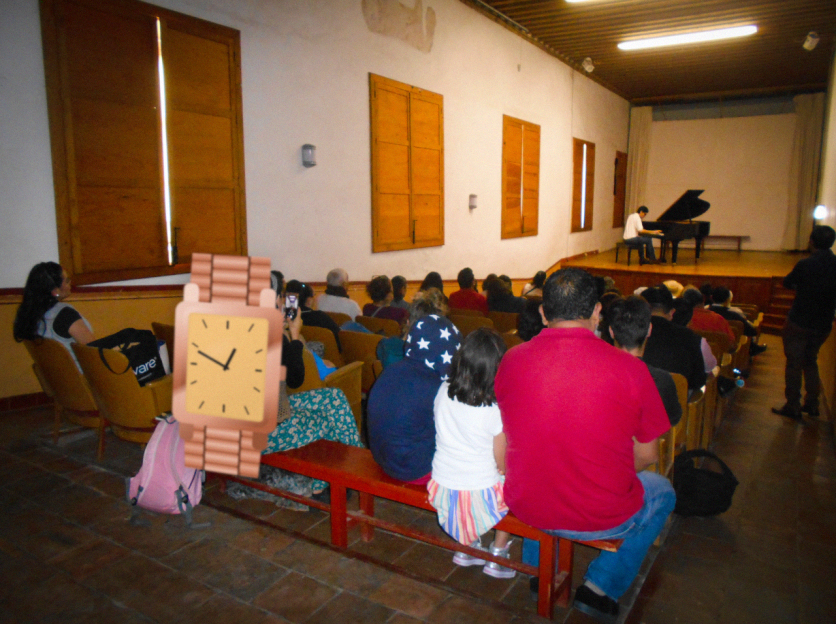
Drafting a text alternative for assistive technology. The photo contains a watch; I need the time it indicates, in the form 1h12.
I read 12h49
